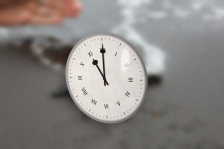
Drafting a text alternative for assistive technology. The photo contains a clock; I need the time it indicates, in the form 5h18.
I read 11h00
